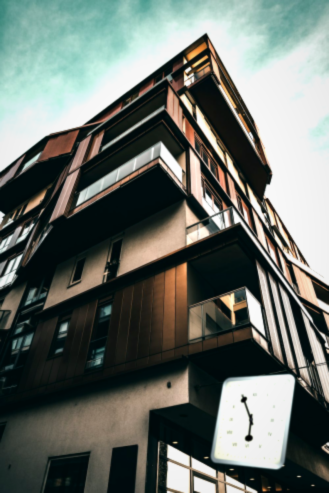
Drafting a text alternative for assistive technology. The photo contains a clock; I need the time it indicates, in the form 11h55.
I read 5h55
